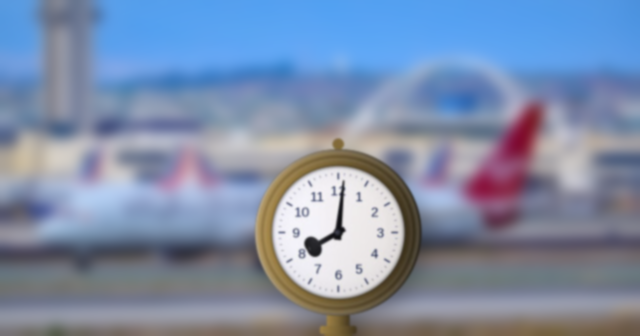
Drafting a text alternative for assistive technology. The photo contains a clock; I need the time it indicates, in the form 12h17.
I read 8h01
